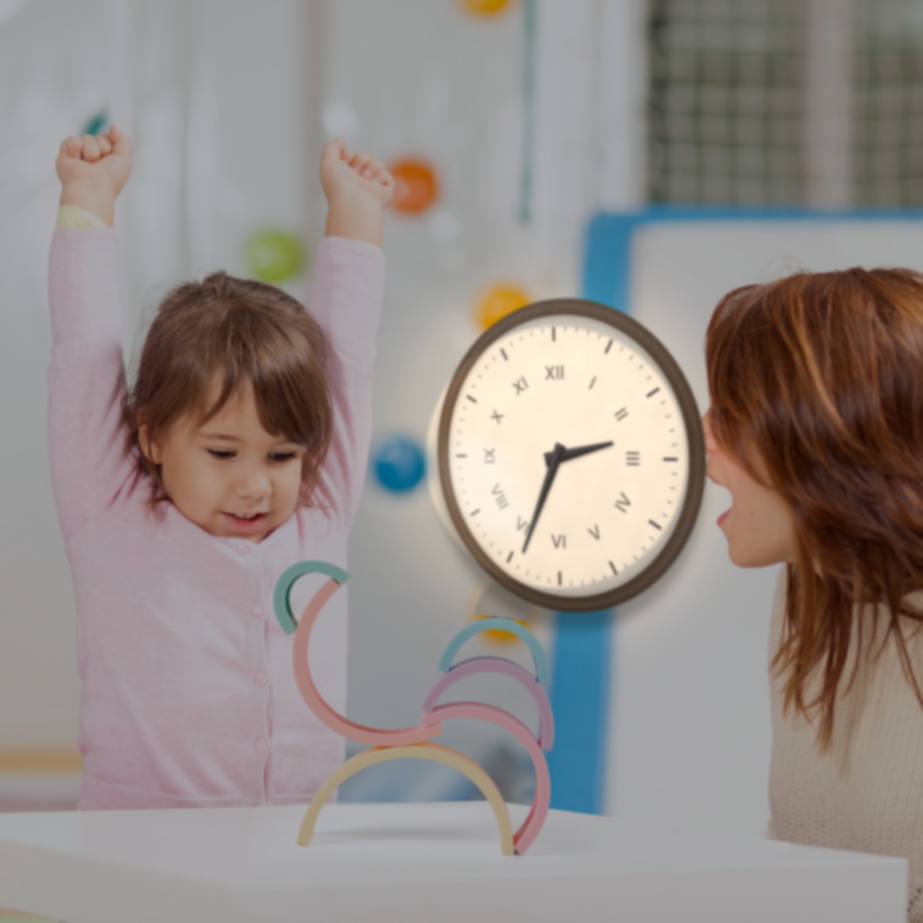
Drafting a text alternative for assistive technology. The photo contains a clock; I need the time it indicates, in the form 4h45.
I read 2h34
